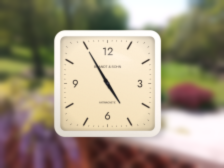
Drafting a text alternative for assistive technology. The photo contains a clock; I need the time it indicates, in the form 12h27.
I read 4h55
